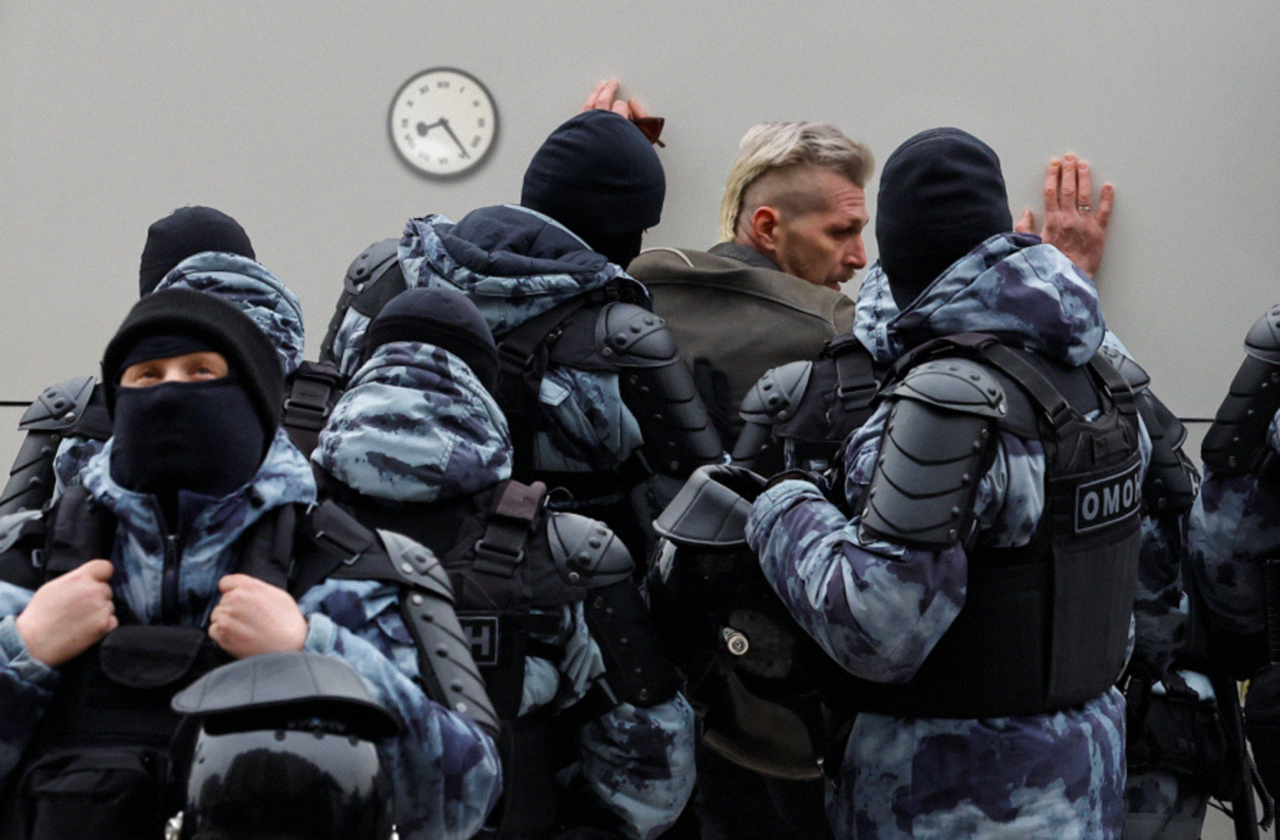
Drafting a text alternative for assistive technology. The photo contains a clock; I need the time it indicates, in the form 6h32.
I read 8h24
